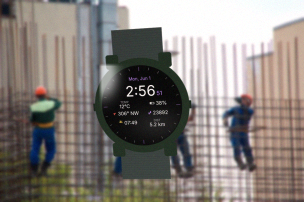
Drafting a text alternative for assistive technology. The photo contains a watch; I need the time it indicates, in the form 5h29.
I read 2h56
